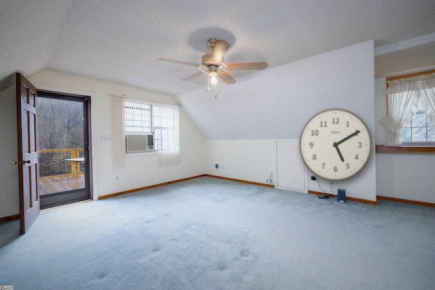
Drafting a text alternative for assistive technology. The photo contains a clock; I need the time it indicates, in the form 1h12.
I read 5h10
